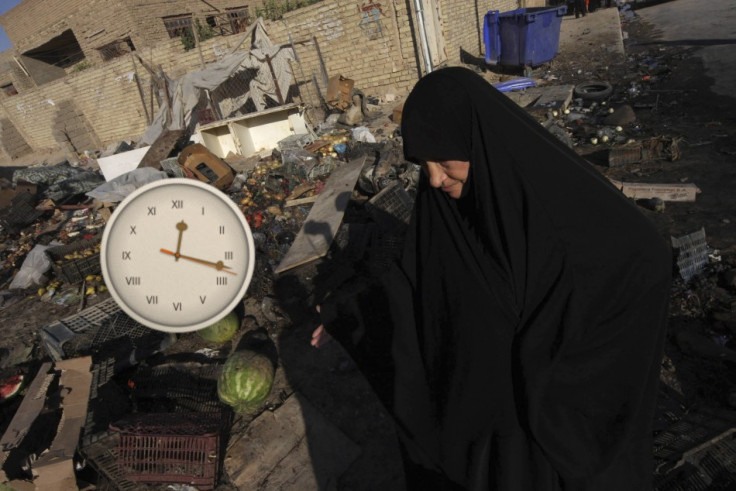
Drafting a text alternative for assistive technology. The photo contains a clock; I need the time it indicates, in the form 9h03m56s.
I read 12h17m18s
